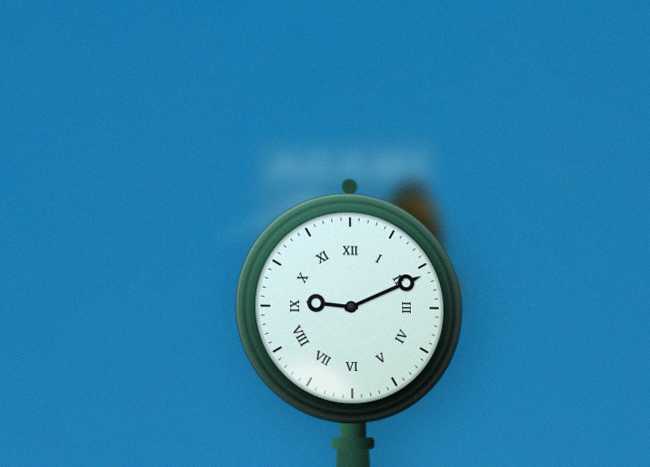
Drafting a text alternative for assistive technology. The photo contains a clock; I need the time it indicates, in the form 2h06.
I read 9h11
